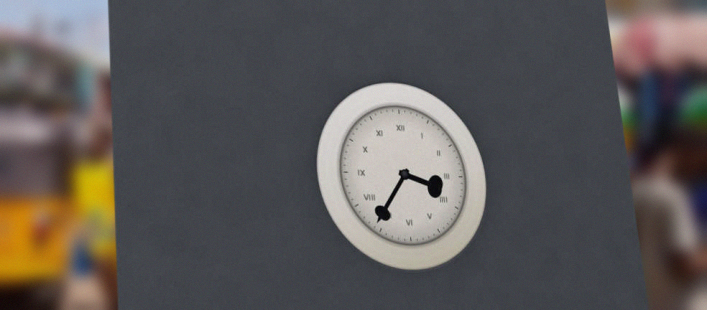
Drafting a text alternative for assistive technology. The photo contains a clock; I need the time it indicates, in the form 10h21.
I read 3h36
